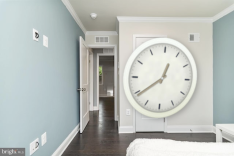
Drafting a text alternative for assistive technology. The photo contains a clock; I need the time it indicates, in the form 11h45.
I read 12h39
